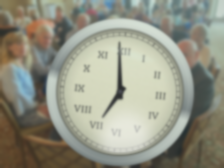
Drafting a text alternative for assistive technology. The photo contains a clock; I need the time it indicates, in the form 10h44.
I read 6h59
